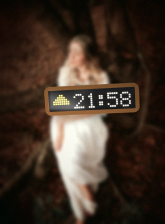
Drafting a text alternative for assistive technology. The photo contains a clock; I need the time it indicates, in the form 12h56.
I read 21h58
